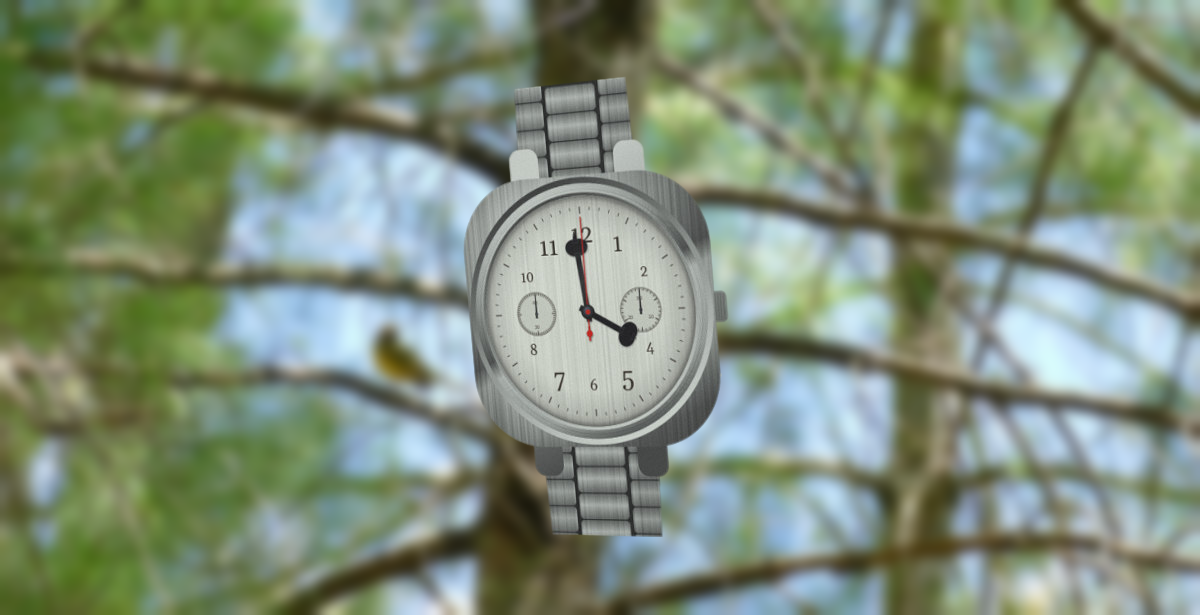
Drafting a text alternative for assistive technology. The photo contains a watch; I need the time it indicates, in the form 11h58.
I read 3h59
